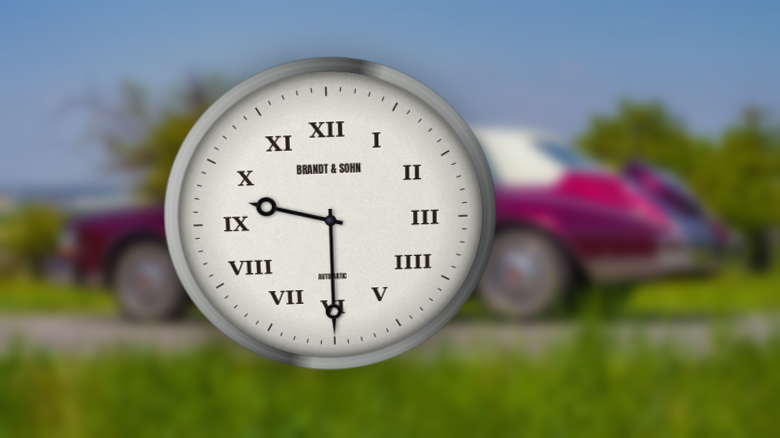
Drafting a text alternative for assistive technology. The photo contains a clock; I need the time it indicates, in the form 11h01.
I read 9h30
